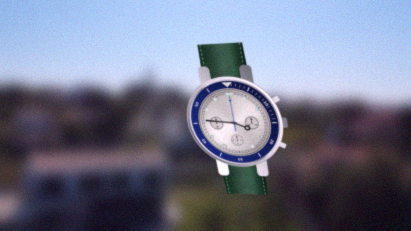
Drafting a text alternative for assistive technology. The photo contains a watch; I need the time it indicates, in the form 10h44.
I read 3h46
